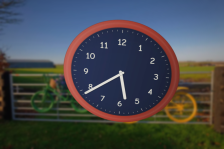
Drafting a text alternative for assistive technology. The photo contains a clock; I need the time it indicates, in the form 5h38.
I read 5h39
